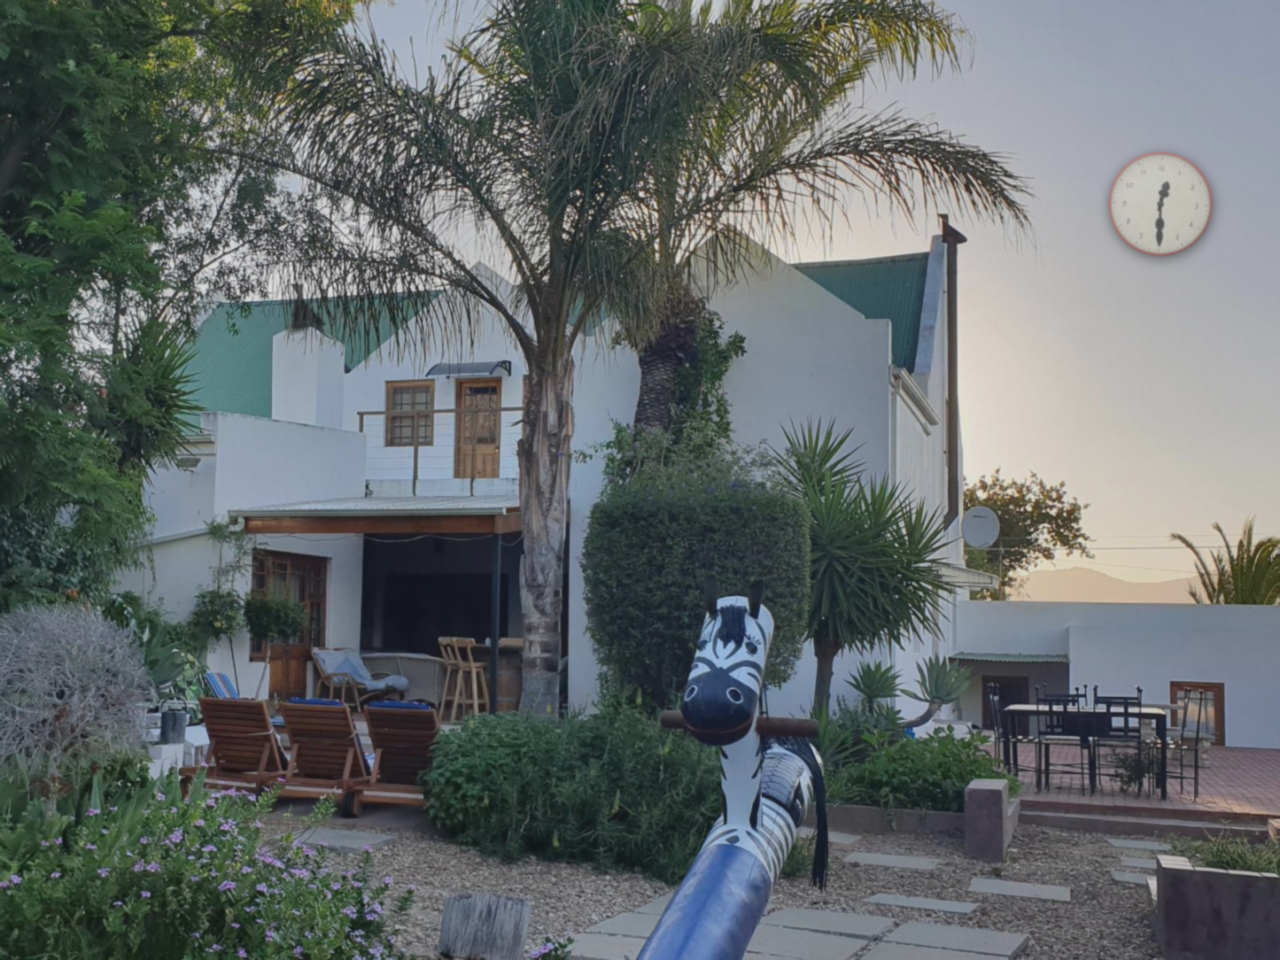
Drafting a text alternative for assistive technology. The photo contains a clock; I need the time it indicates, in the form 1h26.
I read 12h30
